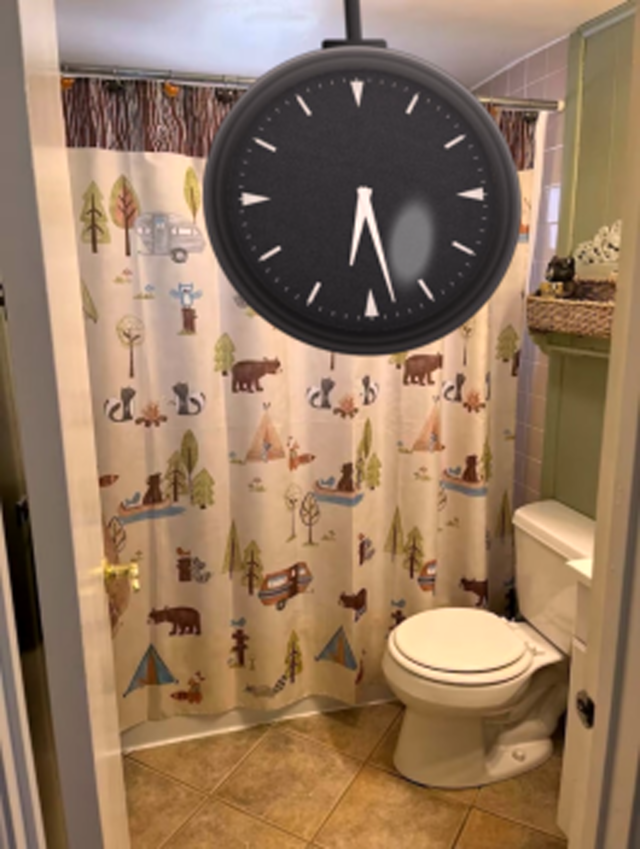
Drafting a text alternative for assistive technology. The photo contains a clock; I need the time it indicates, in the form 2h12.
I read 6h28
